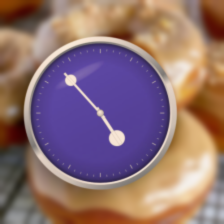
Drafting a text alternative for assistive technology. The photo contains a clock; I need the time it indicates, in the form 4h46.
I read 4h53
